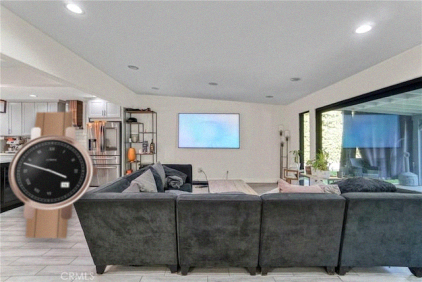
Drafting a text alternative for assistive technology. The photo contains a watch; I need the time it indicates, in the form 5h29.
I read 3h48
